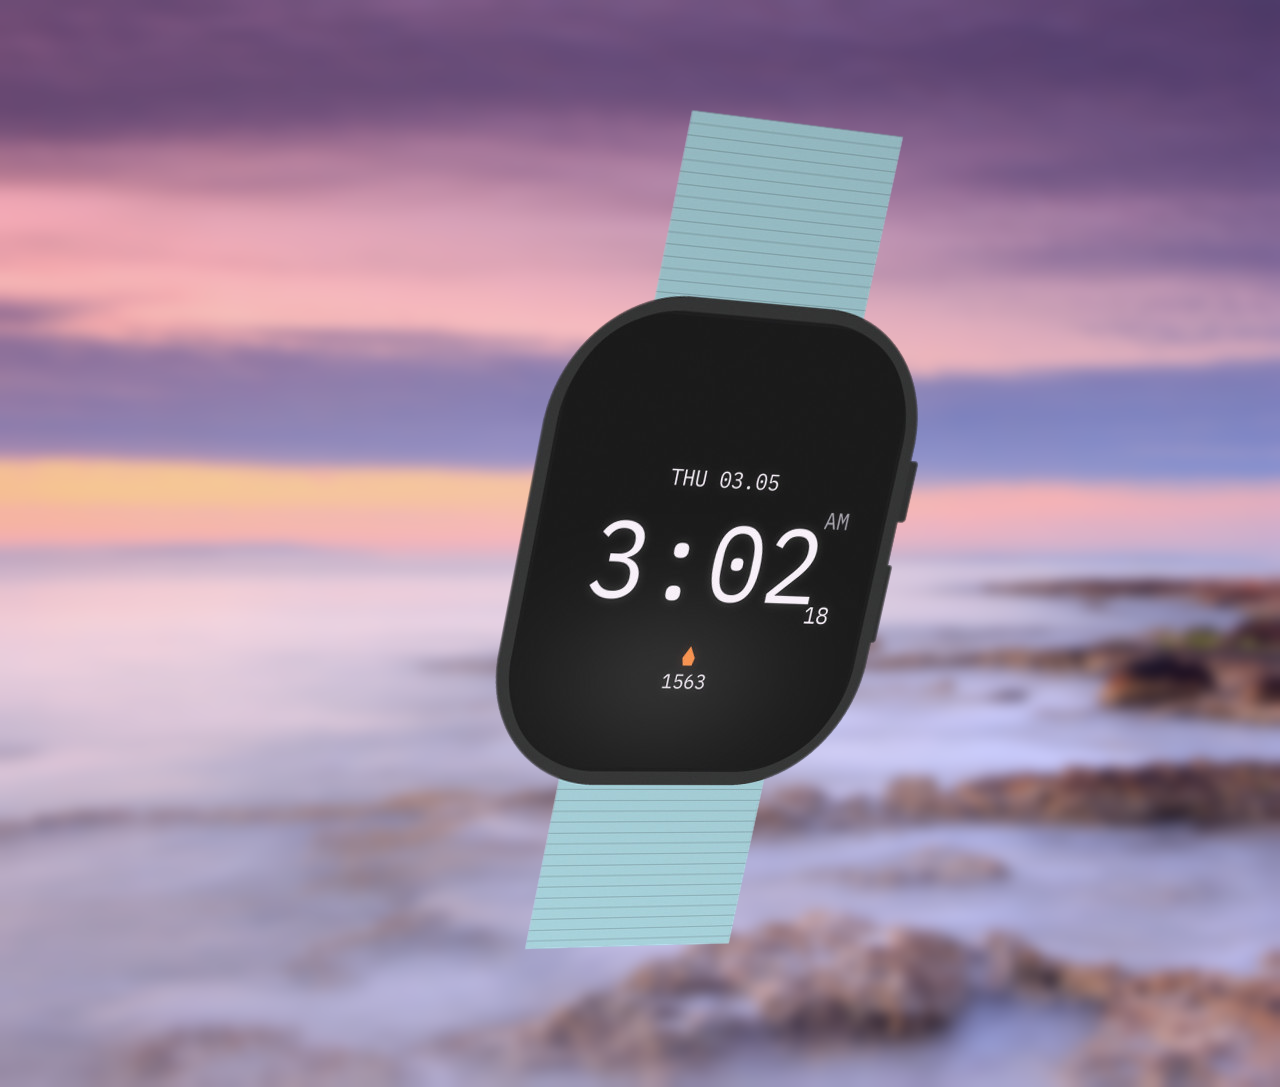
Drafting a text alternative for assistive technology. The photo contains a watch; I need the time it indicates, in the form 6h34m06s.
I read 3h02m18s
